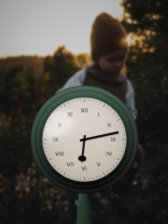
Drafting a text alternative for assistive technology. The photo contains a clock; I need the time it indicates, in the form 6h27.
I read 6h13
